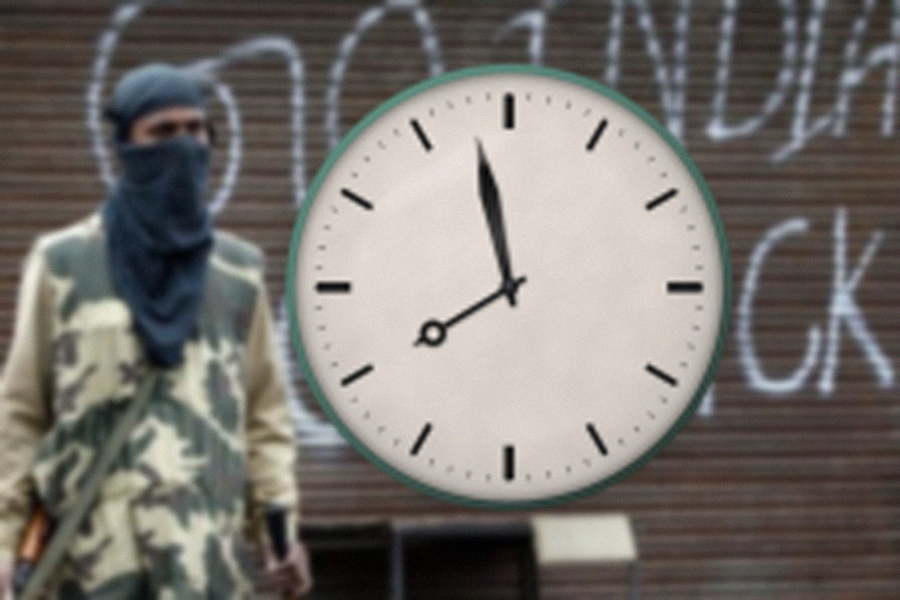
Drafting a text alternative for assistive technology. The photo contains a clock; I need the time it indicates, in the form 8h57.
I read 7h58
